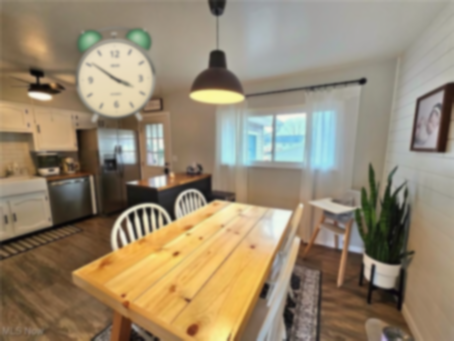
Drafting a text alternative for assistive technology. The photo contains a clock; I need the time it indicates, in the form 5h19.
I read 3h51
